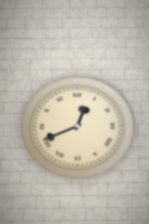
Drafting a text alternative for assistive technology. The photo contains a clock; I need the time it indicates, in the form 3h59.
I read 12h41
